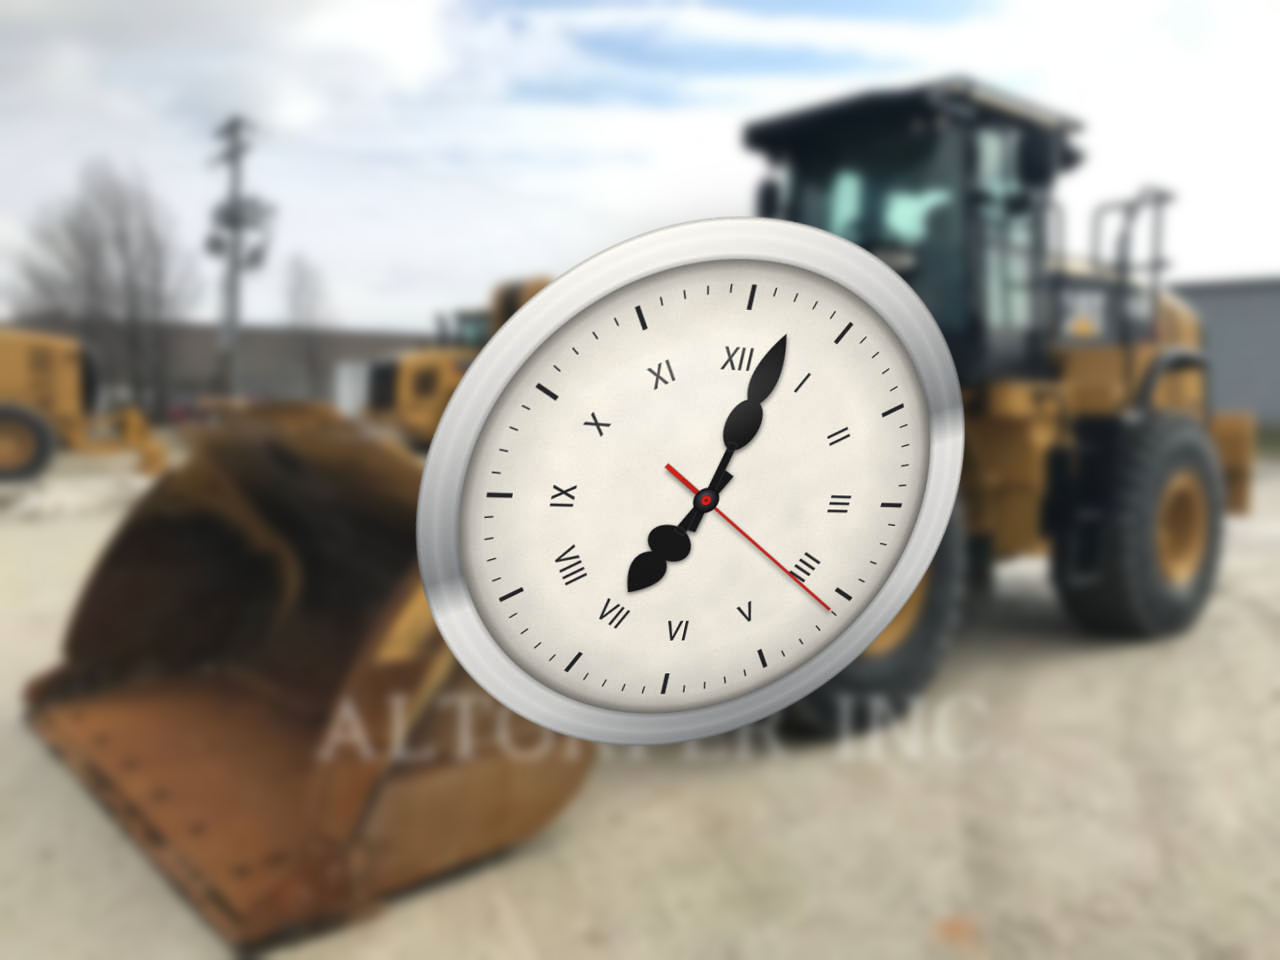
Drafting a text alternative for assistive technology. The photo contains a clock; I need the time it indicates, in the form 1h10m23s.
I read 7h02m21s
